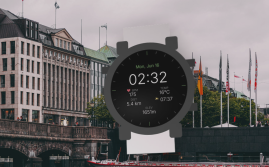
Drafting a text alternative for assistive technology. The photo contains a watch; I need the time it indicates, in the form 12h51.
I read 2h32
